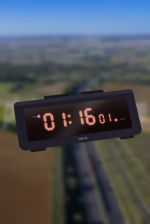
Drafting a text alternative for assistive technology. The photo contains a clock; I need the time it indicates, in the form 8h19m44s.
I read 1h16m01s
